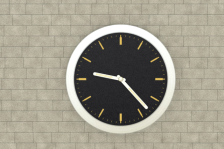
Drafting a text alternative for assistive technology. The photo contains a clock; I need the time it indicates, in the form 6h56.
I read 9h23
